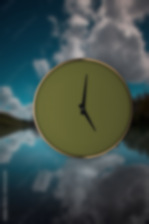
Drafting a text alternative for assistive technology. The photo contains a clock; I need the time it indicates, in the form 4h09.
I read 5h01
